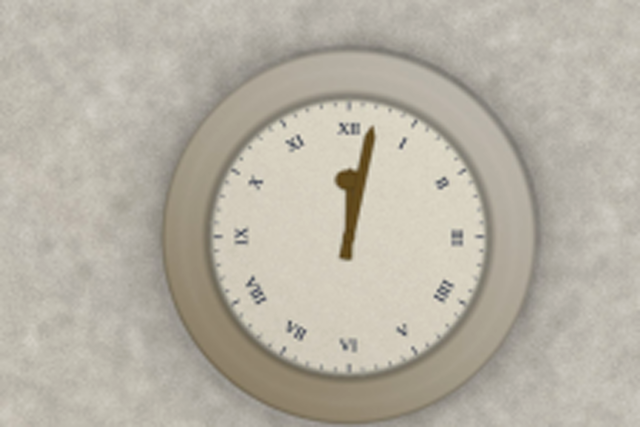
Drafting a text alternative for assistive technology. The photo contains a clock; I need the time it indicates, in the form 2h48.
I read 12h02
